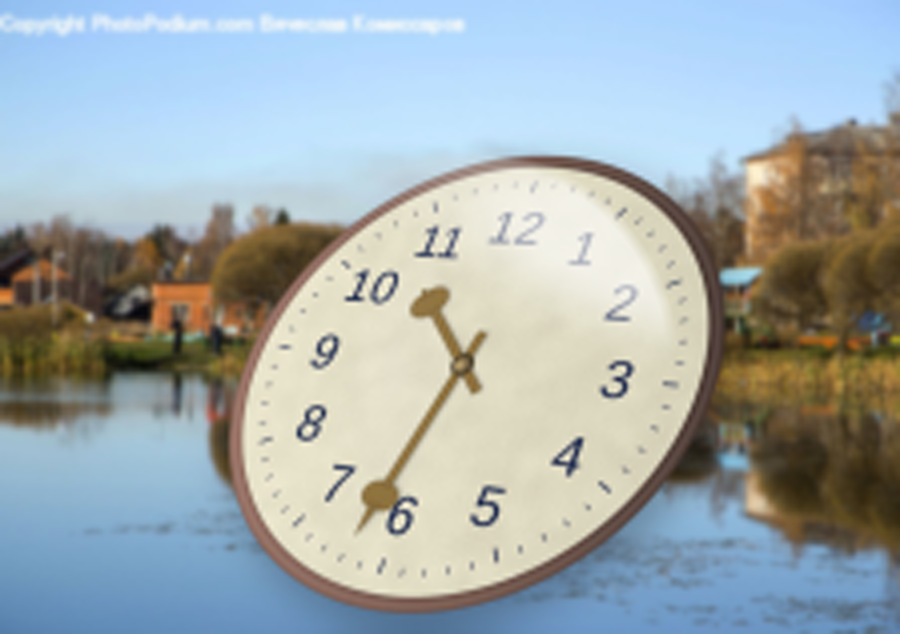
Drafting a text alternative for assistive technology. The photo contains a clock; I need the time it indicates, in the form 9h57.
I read 10h32
